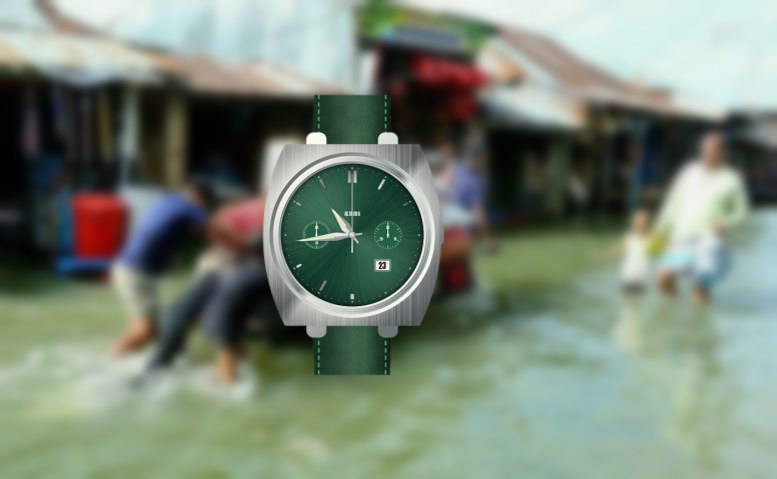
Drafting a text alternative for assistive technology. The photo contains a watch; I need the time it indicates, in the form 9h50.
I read 10h44
